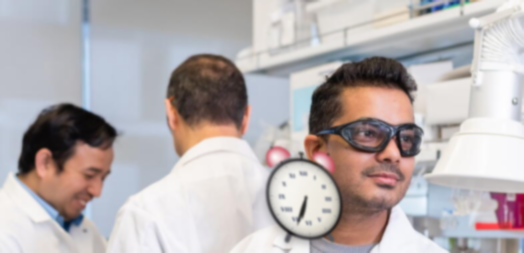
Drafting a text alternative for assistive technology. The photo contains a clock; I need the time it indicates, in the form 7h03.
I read 6h34
